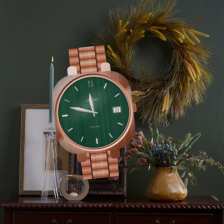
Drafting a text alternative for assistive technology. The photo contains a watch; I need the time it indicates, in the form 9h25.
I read 11h48
